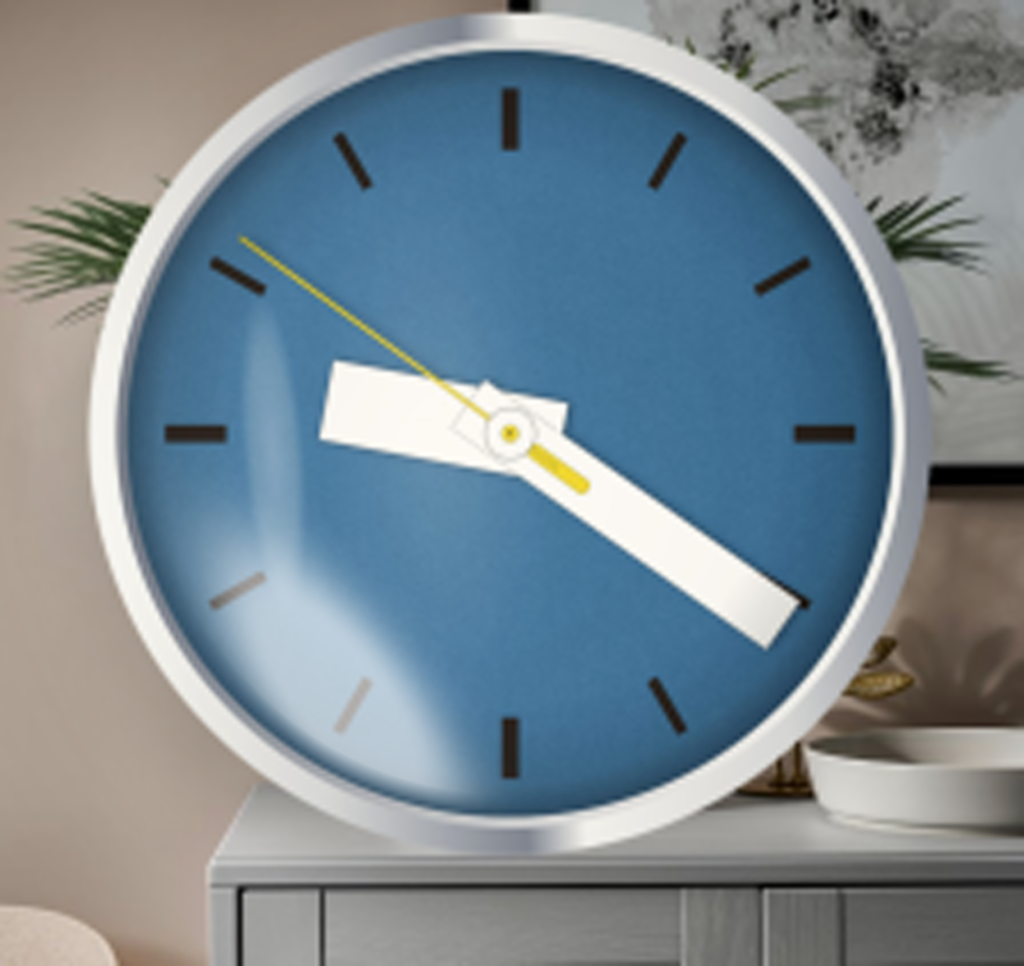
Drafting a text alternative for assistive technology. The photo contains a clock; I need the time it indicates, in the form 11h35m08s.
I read 9h20m51s
